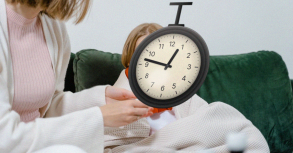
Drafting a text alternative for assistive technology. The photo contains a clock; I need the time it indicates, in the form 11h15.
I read 12h47
